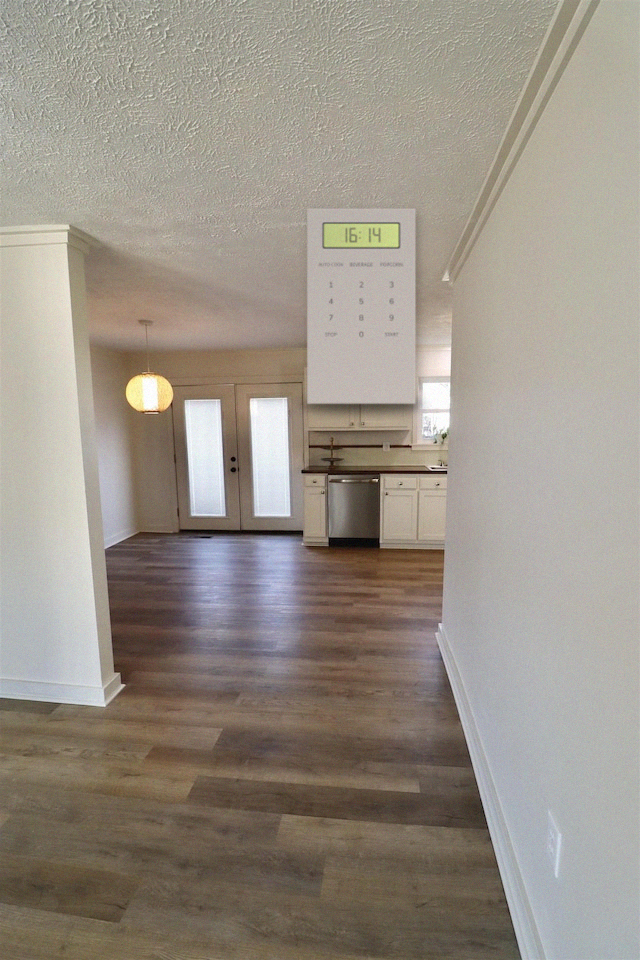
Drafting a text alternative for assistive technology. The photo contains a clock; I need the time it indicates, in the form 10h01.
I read 16h14
